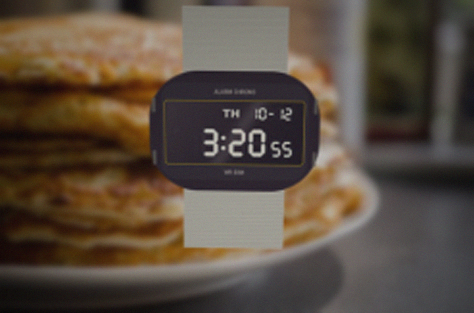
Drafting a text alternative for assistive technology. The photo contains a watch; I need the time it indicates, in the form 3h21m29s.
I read 3h20m55s
